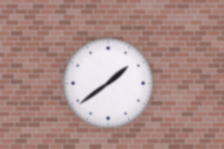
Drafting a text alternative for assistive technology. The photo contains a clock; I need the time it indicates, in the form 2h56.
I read 1h39
